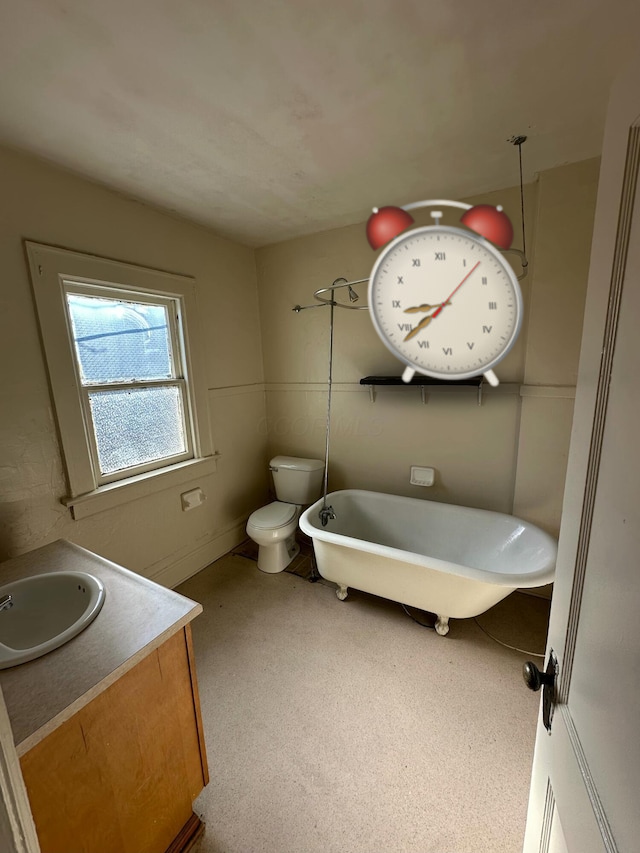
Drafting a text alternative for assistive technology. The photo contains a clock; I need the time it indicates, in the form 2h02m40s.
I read 8h38m07s
